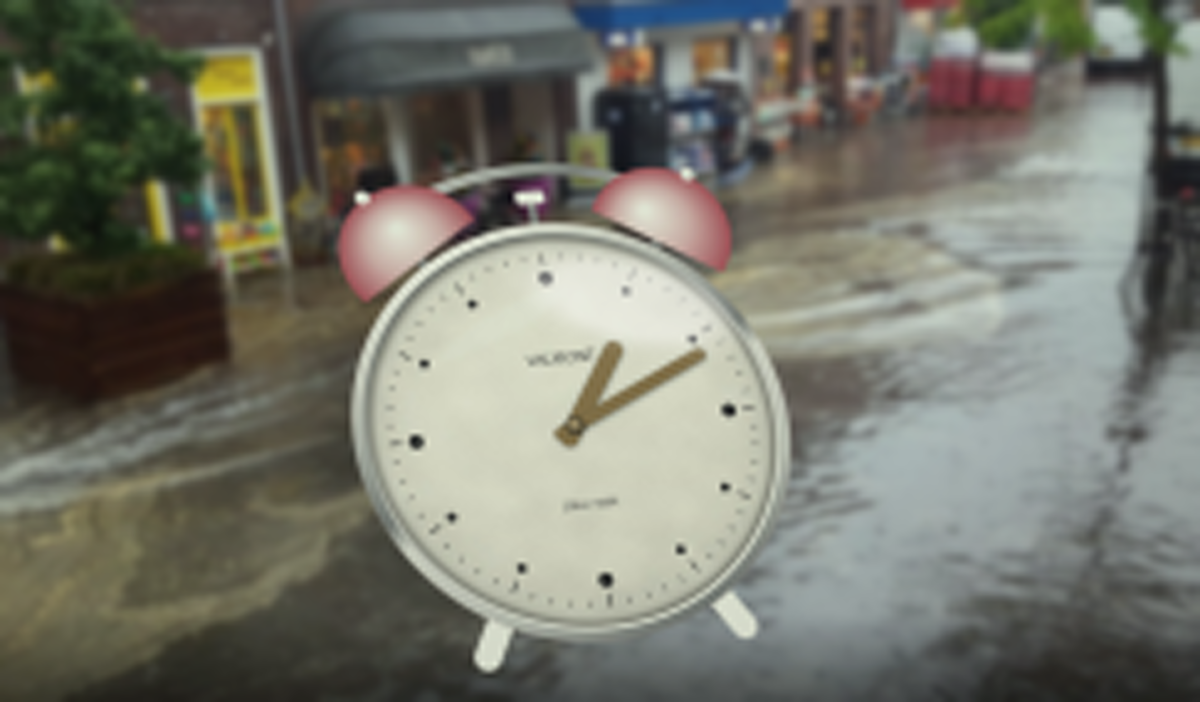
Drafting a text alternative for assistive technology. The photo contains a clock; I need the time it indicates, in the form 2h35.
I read 1h11
